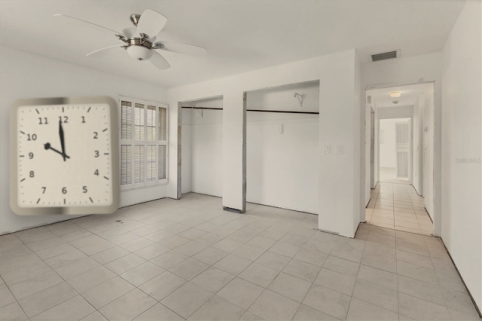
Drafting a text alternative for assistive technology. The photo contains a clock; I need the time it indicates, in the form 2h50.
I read 9h59
